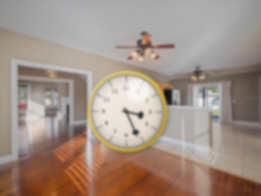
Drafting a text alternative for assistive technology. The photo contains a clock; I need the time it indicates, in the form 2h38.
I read 3h26
